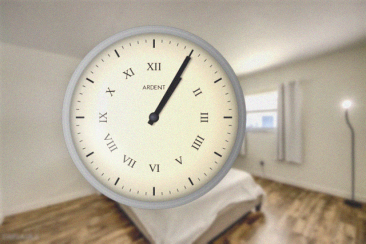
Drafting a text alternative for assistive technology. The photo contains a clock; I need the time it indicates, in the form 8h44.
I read 1h05
